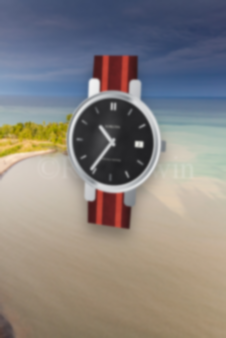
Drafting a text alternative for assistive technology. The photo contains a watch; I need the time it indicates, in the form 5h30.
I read 10h36
